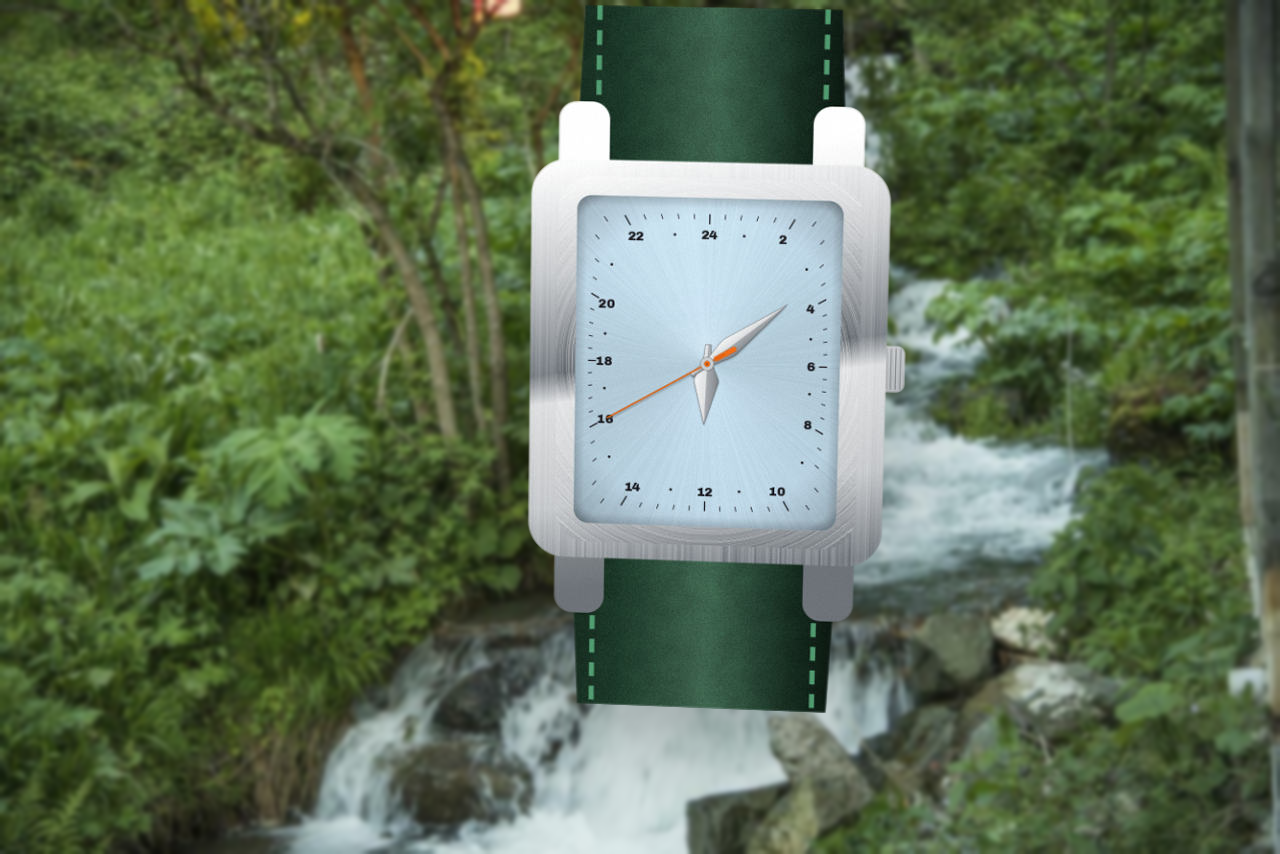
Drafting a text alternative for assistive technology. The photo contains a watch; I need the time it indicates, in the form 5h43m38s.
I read 12h08m40s
